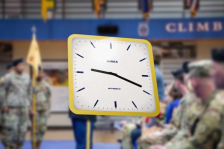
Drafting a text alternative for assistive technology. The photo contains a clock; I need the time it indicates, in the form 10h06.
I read 9h19
